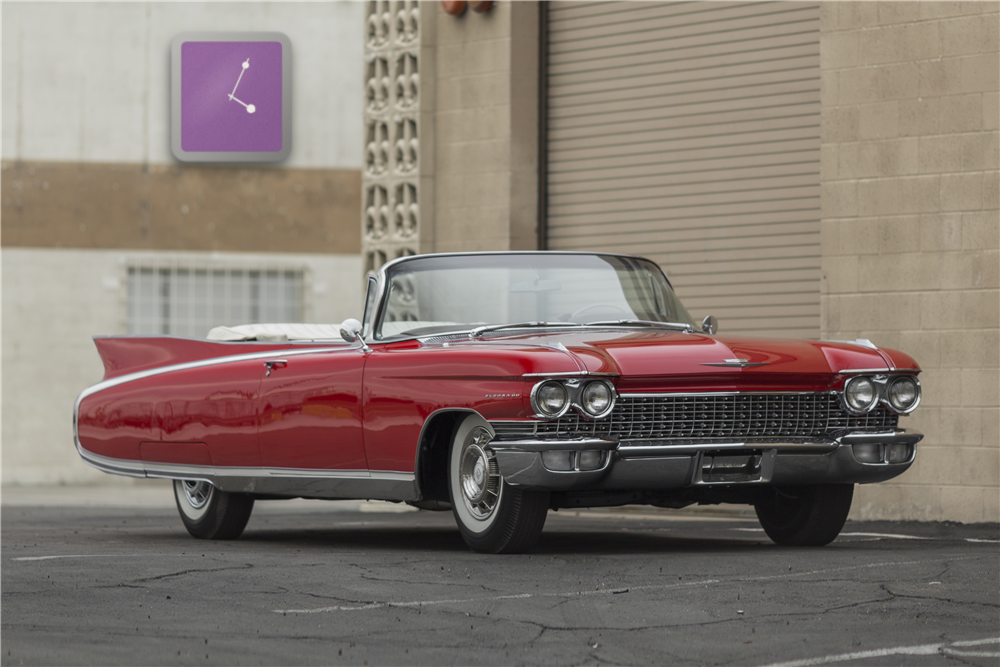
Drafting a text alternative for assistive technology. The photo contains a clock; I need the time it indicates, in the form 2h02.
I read 4h04
